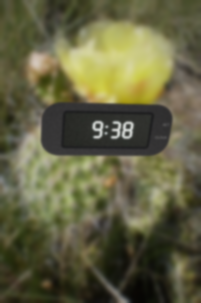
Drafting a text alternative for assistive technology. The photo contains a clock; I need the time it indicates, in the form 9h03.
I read 9h38
